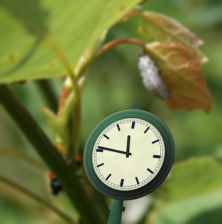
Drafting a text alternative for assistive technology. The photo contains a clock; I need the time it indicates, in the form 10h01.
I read 11h46
